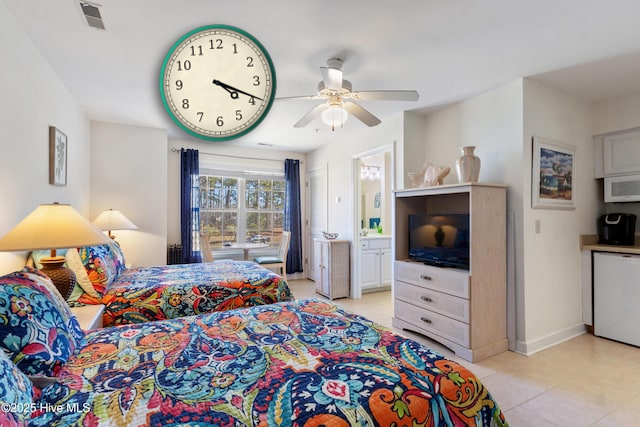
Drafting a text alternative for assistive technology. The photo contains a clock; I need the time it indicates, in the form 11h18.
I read 4h19
